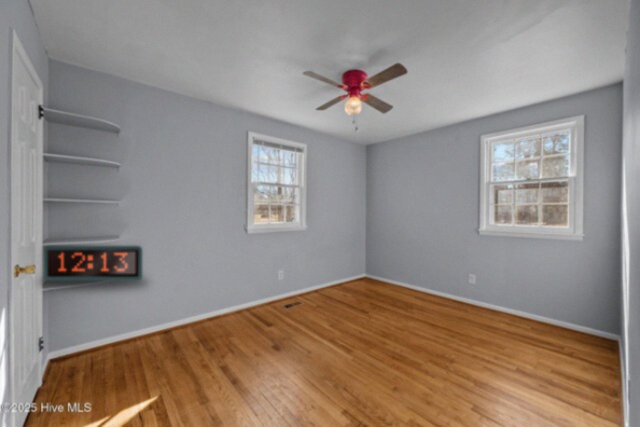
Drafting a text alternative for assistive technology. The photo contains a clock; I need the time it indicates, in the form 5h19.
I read 12h13
